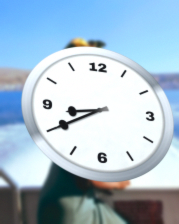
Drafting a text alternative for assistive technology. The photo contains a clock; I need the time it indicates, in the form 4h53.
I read 8h40
